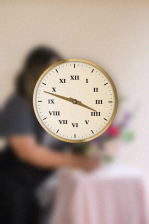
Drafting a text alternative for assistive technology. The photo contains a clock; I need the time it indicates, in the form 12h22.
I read 3h48
